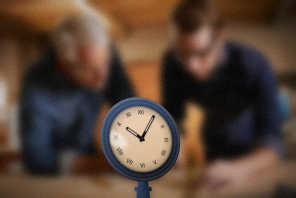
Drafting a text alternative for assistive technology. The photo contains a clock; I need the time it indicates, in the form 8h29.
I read 10h05
